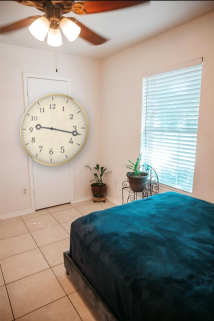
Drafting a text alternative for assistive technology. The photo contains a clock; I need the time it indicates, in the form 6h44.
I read 9h17
